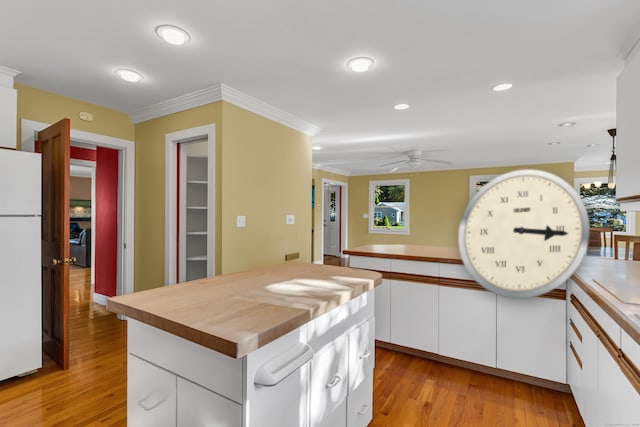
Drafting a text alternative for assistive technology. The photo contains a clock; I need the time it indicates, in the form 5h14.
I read 3h16
